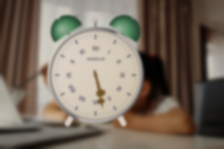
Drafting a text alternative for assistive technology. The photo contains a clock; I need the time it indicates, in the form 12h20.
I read 5h28
